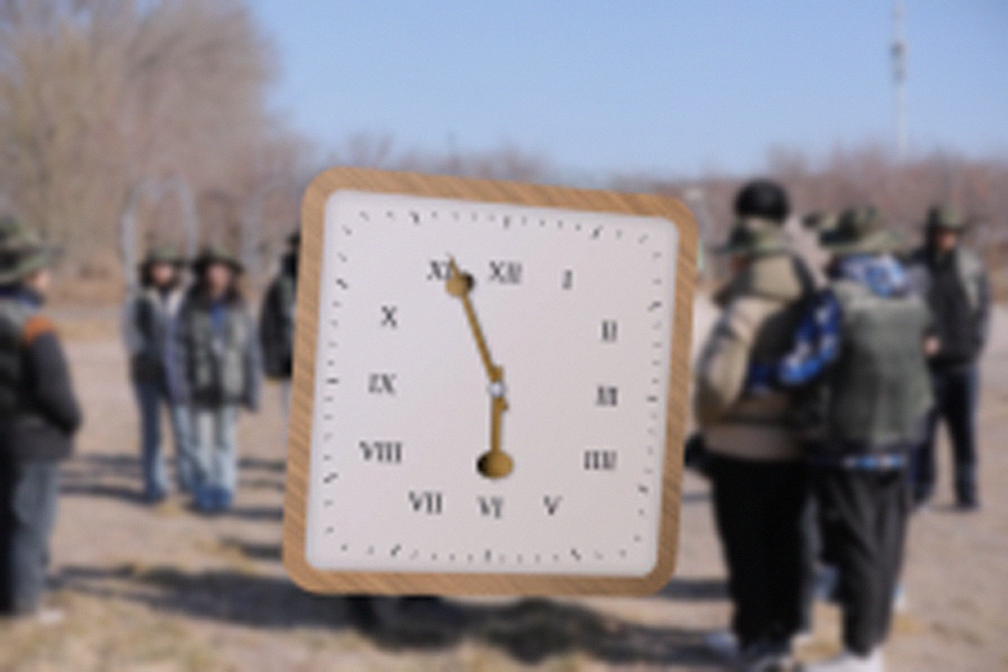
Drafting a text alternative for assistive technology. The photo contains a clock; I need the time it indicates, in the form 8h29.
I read 5h56
